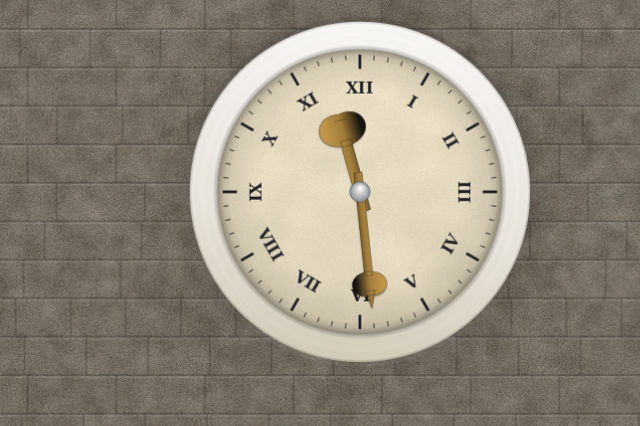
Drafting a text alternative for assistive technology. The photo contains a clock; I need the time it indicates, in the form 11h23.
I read 11h29
